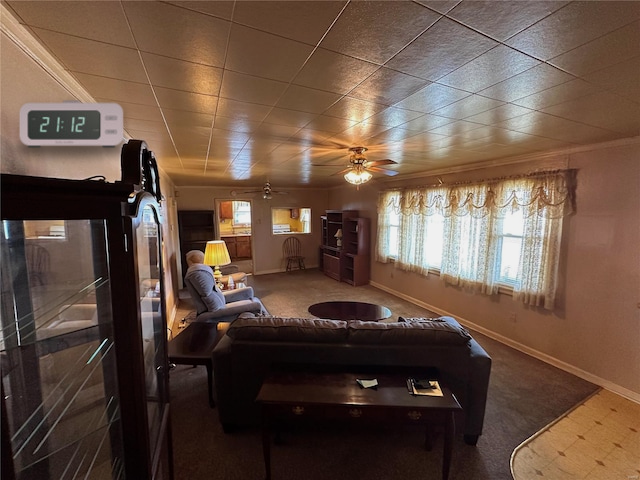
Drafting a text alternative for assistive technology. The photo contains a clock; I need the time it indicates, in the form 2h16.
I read 21h12
